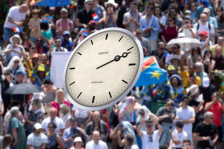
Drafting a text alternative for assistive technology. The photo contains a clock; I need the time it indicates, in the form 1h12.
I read 2h11
